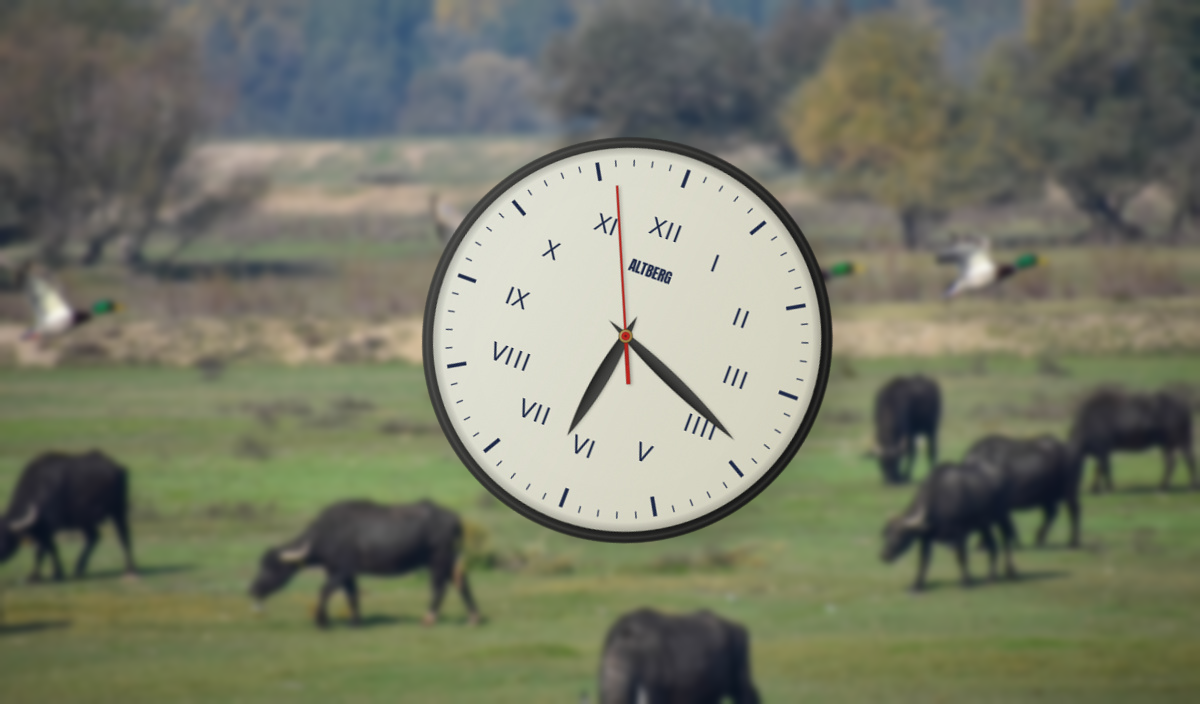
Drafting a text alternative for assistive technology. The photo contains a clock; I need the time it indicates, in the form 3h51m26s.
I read 6h18m56s
